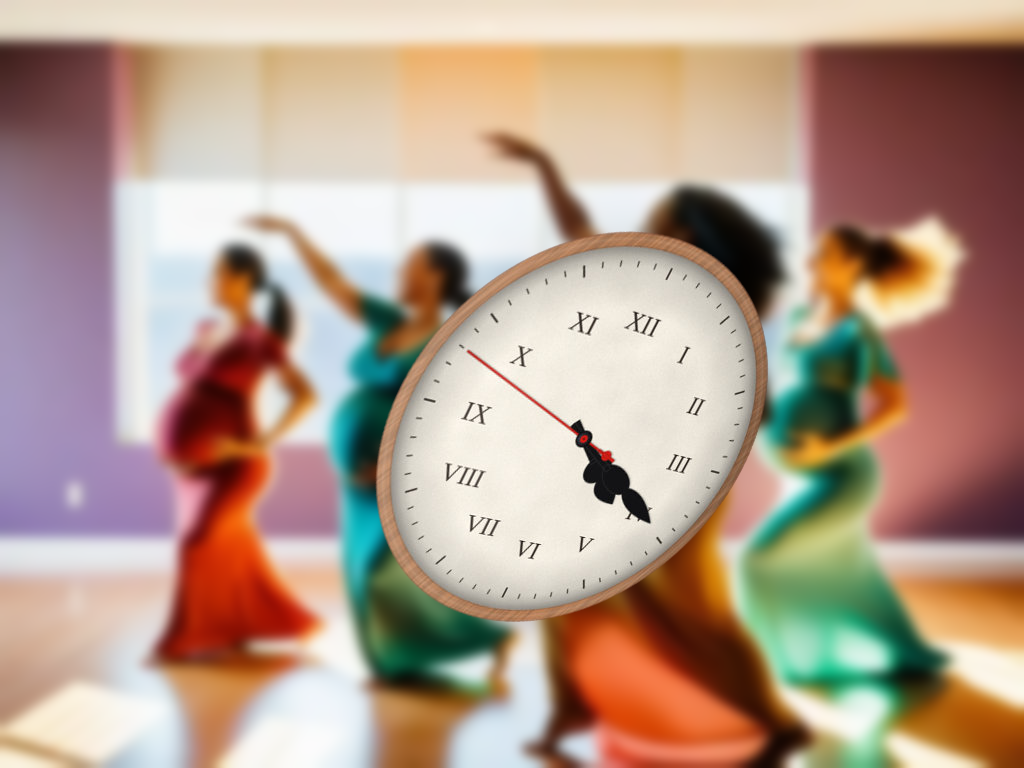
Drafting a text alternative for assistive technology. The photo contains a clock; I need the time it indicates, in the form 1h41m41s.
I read 4h19m48s
